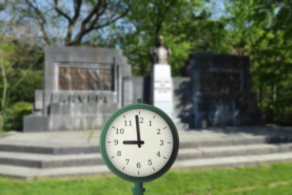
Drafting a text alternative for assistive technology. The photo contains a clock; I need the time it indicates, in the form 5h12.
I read 8h59
